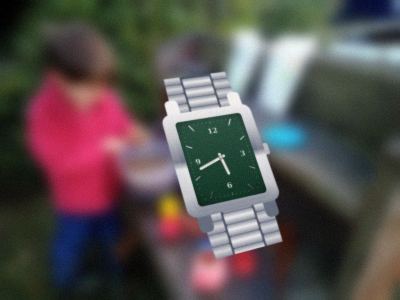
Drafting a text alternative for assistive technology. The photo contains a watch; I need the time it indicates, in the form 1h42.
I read 5h42
